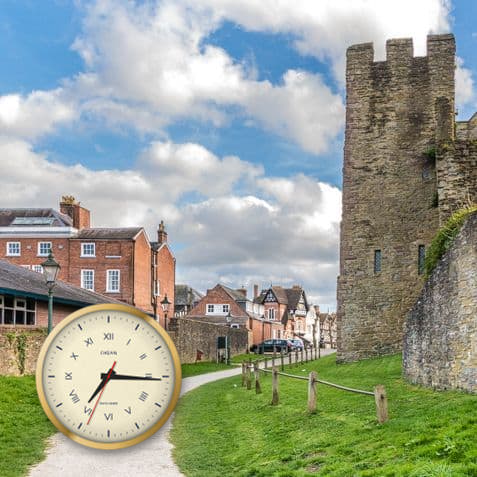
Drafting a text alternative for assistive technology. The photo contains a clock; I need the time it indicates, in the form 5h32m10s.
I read 7h15m34s
